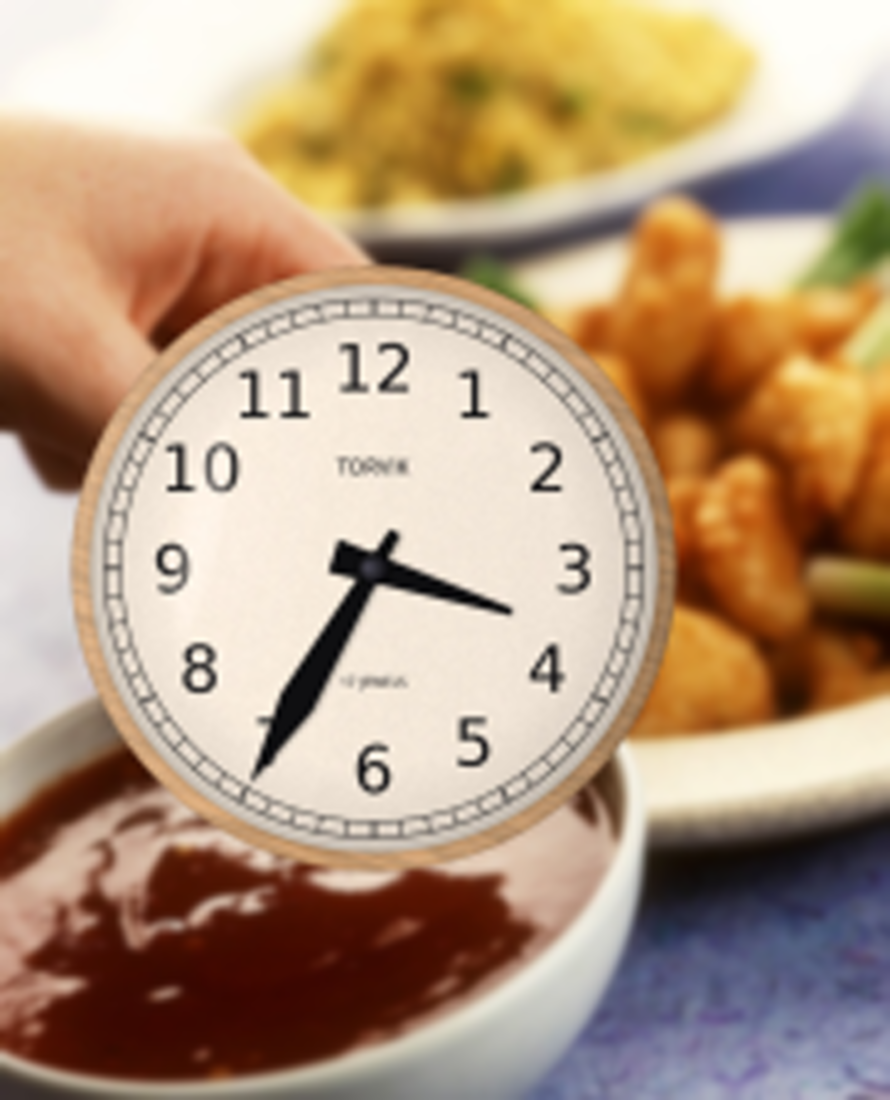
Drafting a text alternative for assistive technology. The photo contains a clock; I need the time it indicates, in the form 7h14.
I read 3h35
